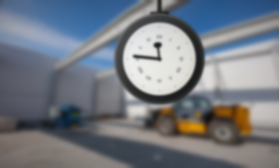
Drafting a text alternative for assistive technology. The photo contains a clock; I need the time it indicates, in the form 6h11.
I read 11h46
